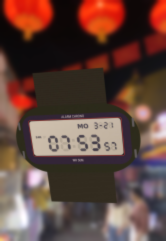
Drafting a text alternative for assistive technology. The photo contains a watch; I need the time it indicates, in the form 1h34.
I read 7h53
